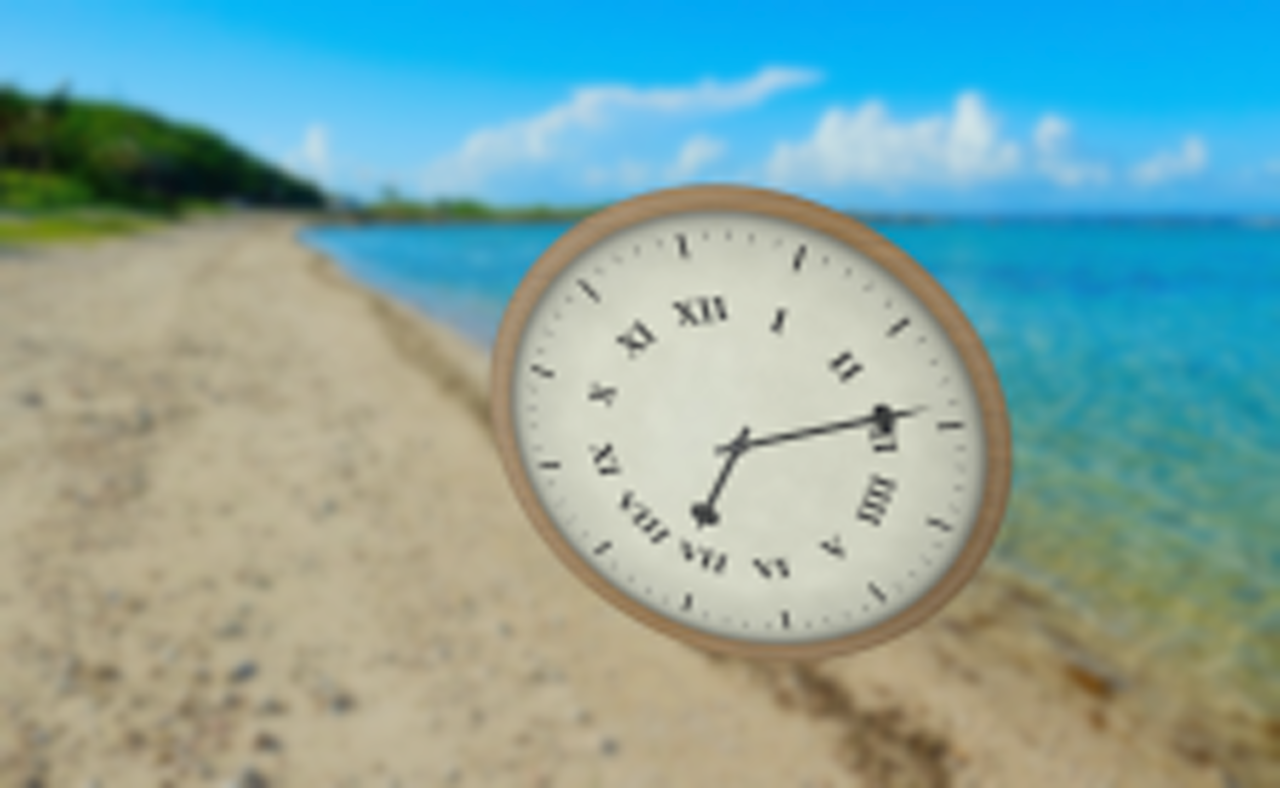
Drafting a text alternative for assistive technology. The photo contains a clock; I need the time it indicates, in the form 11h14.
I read 7h14
